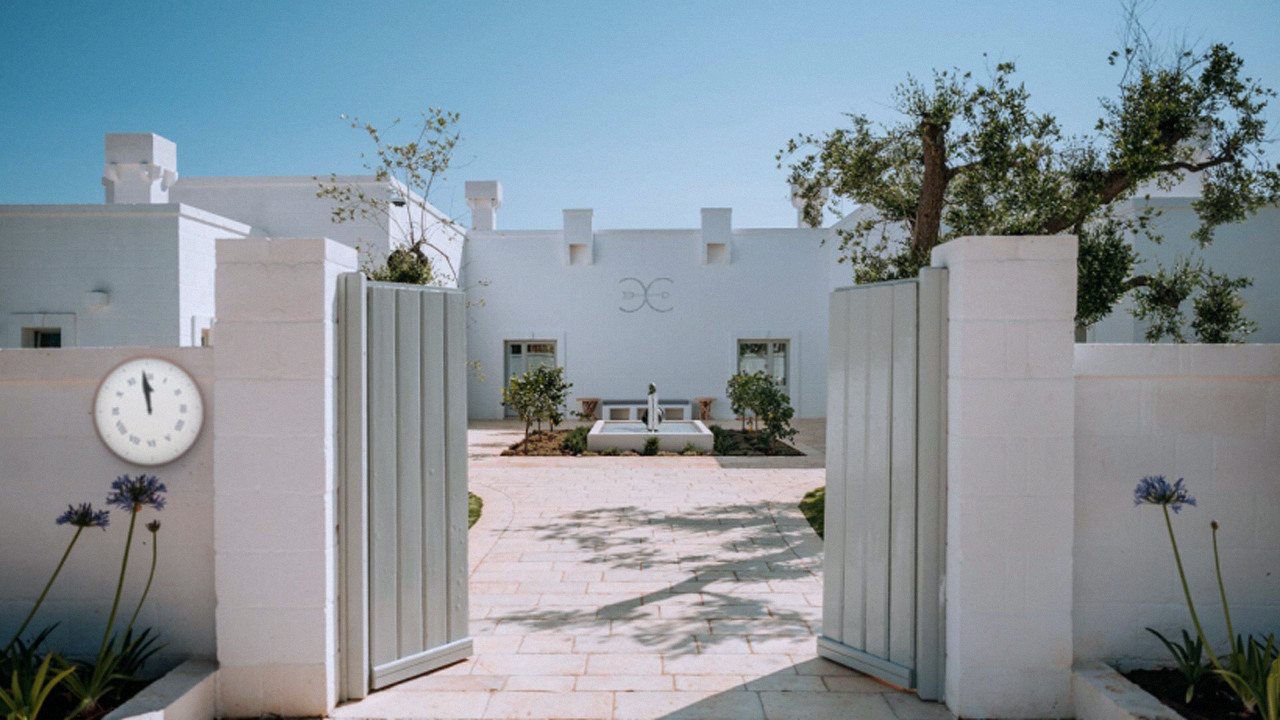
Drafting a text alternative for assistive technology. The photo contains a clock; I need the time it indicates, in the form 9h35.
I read 11h59
